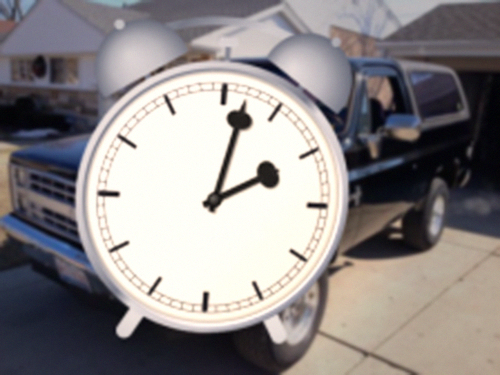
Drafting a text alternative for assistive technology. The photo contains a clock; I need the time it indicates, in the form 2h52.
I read 2h02
